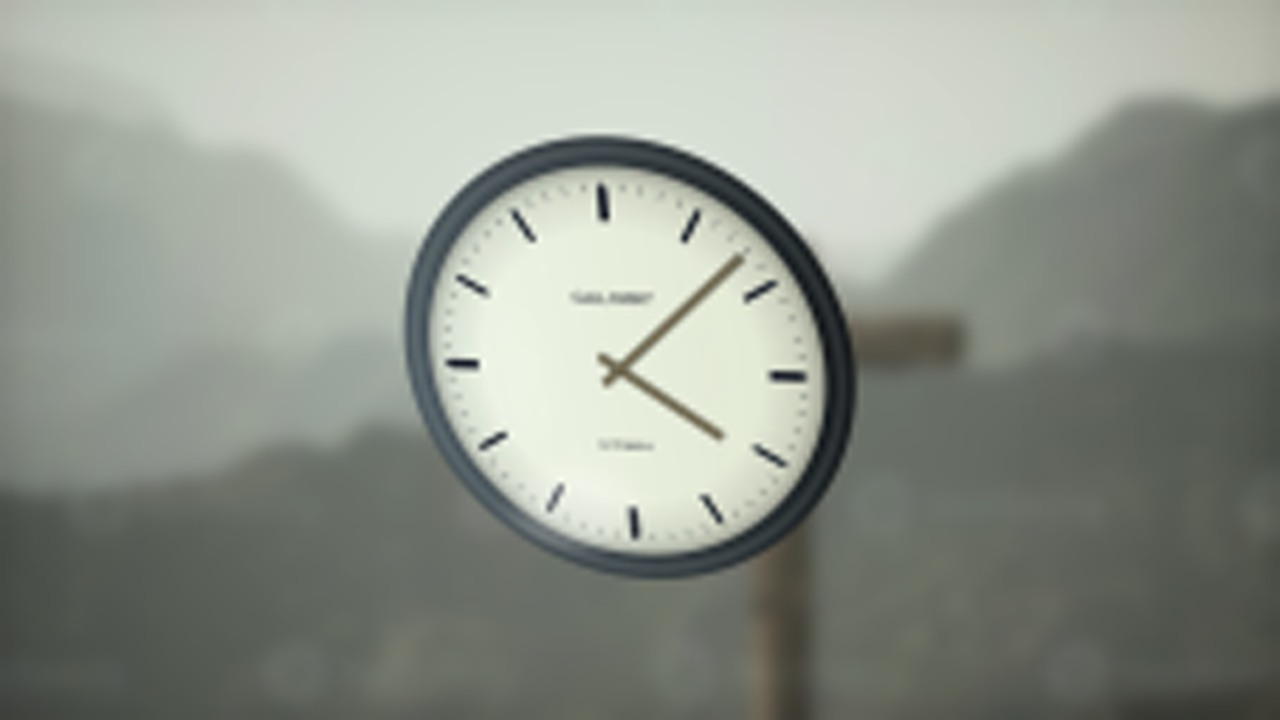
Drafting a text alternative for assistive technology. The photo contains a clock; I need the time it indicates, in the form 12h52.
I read 4h08
